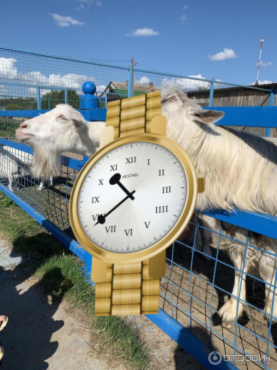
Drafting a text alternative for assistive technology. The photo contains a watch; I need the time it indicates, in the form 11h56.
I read 10h39
